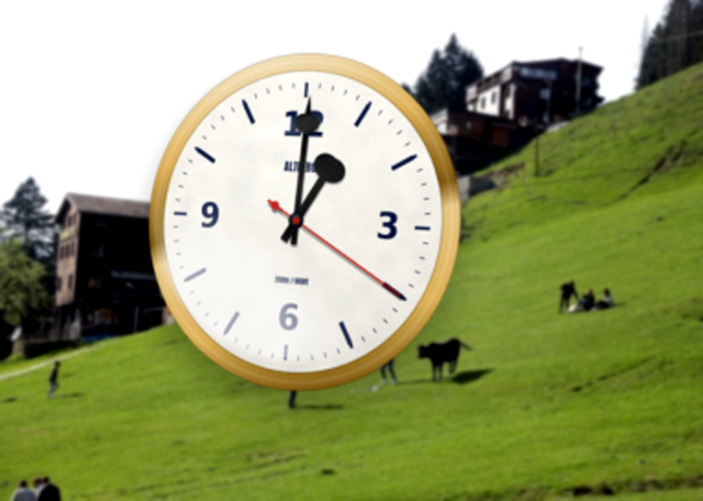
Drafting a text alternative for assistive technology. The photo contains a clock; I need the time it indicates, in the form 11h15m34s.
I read 1h00m20s
